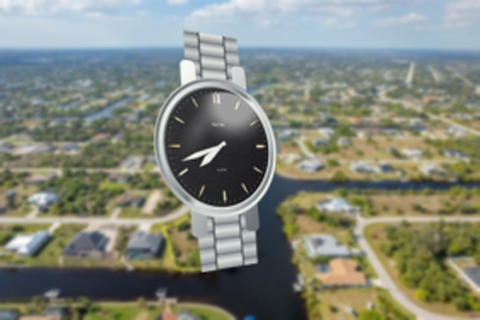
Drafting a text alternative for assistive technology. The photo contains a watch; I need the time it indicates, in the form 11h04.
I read 7h42
